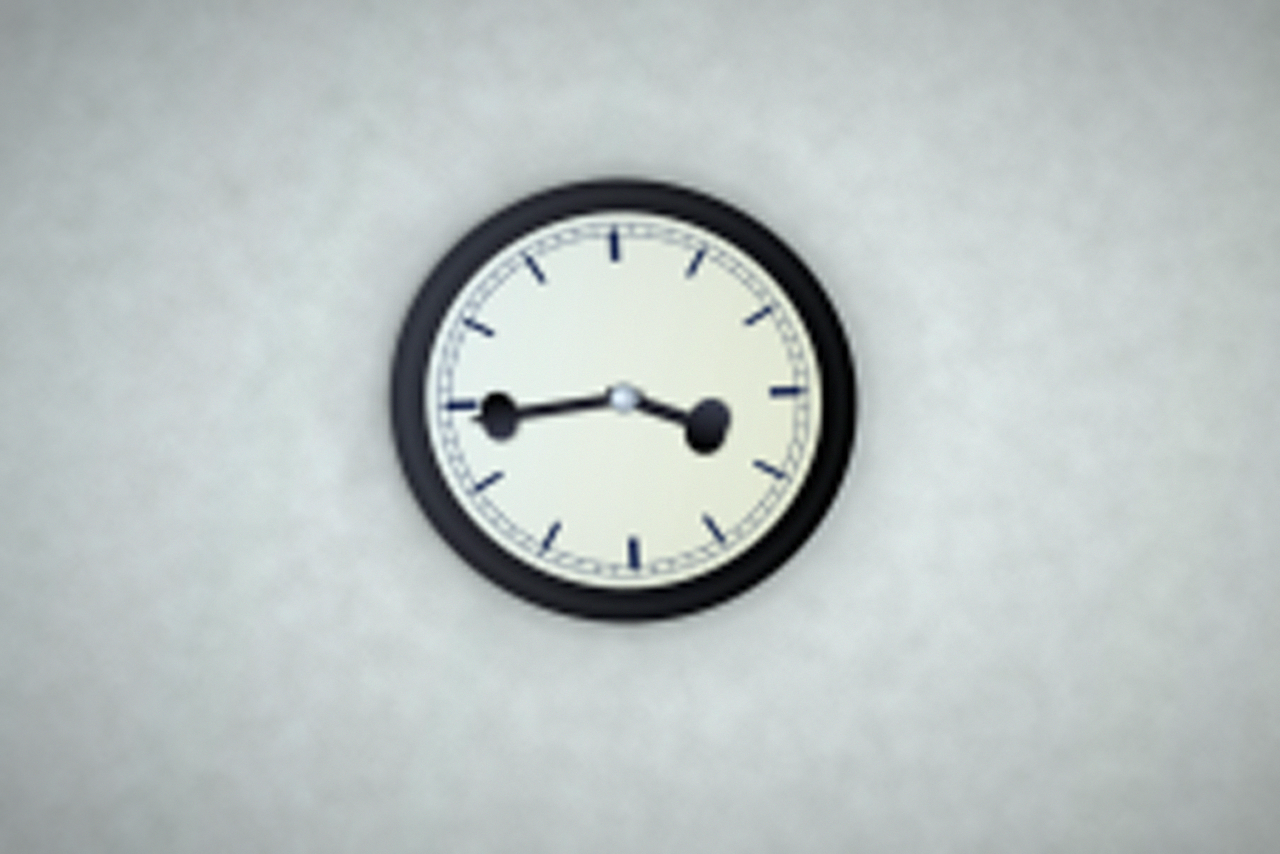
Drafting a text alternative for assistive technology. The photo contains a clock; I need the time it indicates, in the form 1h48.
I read 3h44
